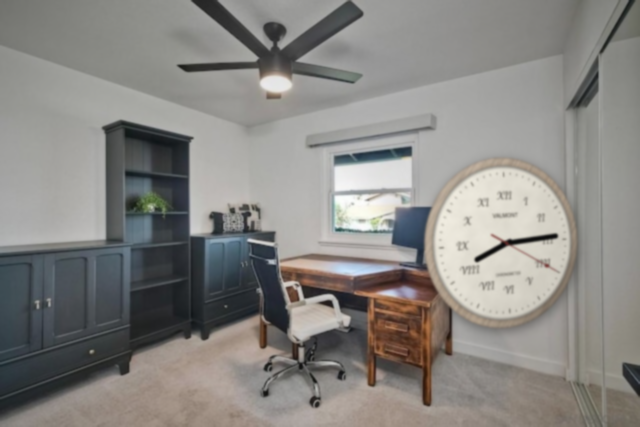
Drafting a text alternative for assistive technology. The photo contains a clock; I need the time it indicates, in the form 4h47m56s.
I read 8h14m20s
